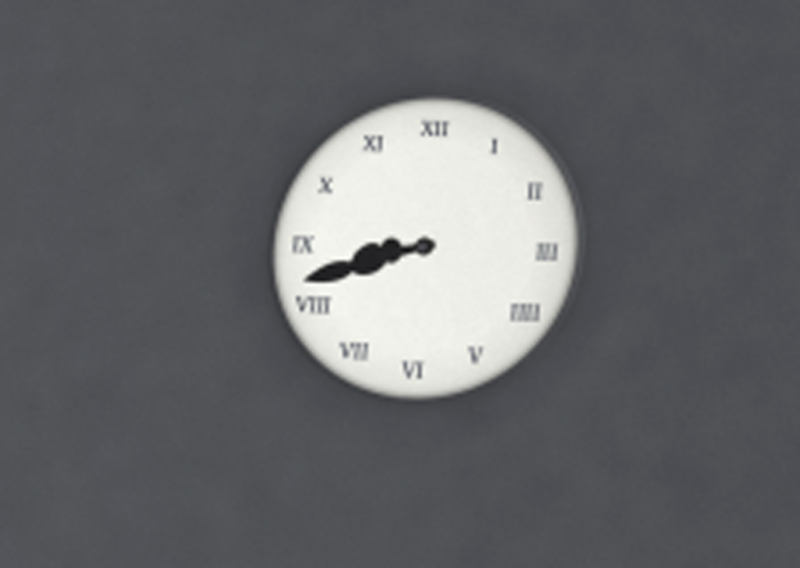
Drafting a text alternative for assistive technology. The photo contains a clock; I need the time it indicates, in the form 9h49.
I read 8h42
